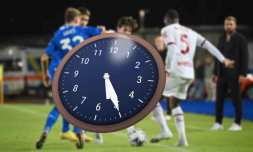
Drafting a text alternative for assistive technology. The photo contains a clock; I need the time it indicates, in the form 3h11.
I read 5h25
